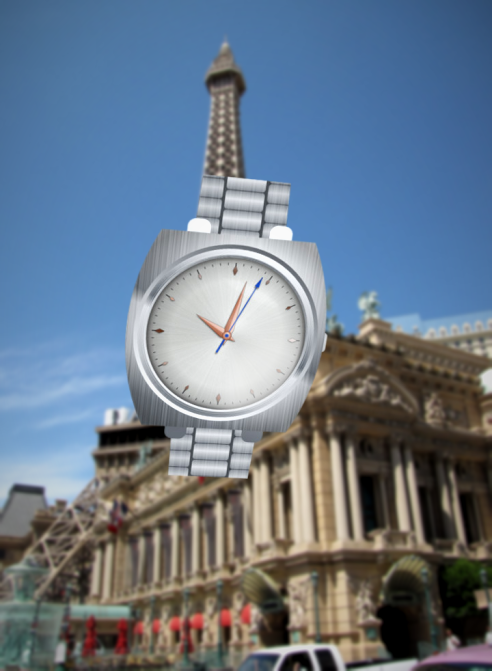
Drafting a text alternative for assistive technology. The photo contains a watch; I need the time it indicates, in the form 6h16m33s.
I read 10h02m04s
